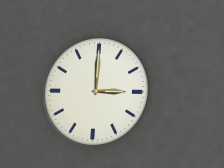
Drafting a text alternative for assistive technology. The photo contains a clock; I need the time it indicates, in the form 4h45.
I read 3h00
